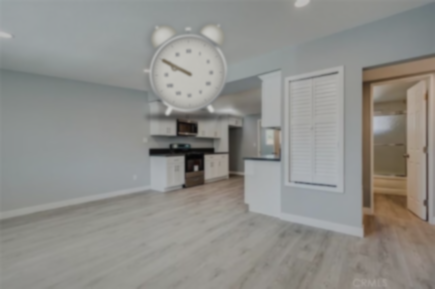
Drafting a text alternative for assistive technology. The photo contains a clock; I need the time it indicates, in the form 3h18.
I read 9h50
